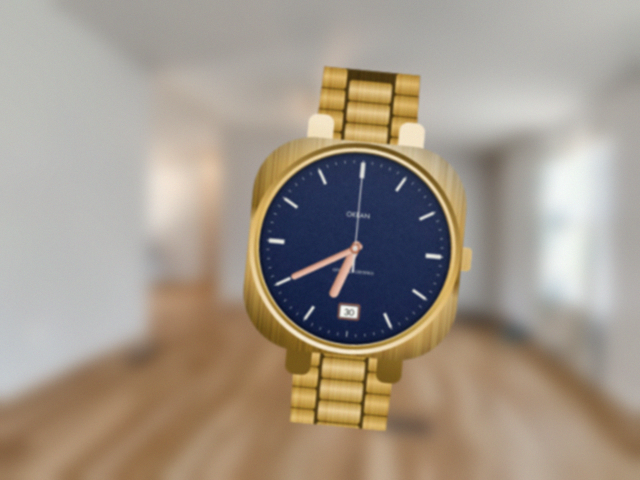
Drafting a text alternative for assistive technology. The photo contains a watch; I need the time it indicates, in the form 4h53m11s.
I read 6h40m00s
